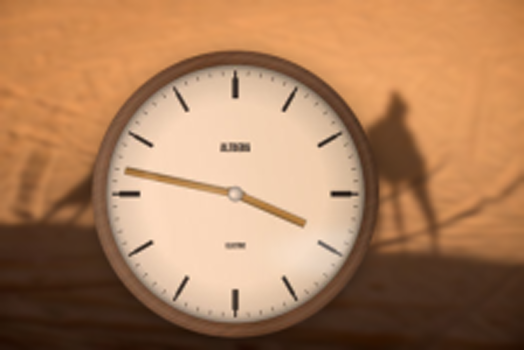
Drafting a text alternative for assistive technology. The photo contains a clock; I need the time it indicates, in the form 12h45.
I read 3h47
